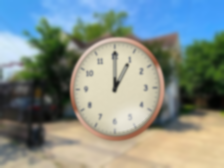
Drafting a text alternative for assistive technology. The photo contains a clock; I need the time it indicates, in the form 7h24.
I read 1h00
